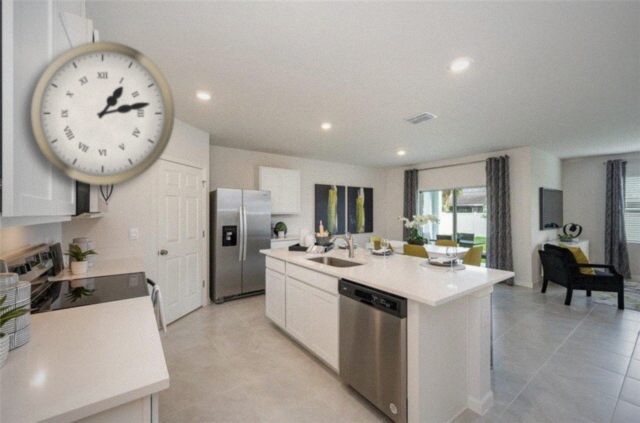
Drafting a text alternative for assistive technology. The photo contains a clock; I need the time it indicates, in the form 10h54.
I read 1h13
